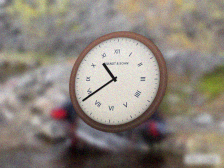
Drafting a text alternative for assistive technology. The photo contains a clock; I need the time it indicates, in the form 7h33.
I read 10h39
